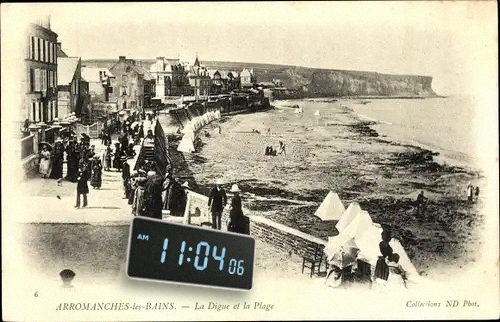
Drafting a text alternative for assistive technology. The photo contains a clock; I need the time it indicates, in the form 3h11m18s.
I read 11h04m06s
